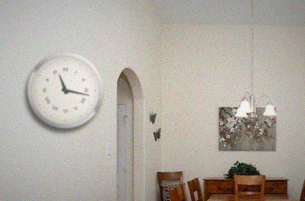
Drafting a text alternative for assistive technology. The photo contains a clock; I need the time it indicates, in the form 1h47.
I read 11h17
